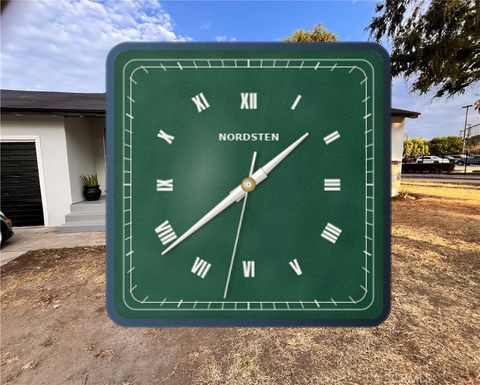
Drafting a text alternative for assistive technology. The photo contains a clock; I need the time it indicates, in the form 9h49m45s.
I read 1h38m32s
